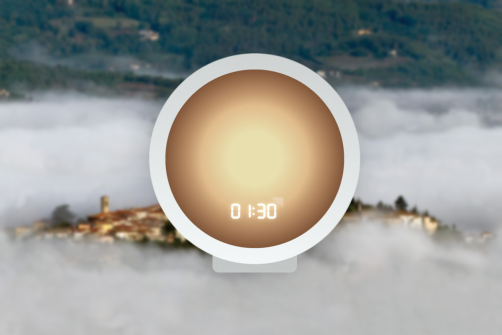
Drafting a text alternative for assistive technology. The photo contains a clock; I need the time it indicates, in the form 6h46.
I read 1h30
